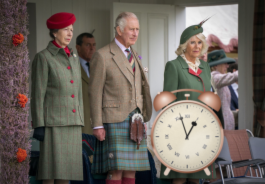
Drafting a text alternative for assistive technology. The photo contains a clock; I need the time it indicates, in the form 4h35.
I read 12h57
